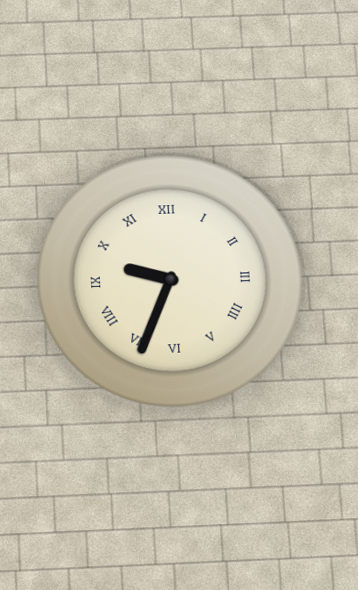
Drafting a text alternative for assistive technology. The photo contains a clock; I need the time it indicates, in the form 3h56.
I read 9h34
